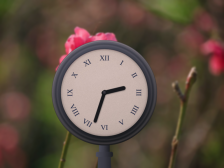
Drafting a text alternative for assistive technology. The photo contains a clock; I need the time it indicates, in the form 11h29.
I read 2h33
